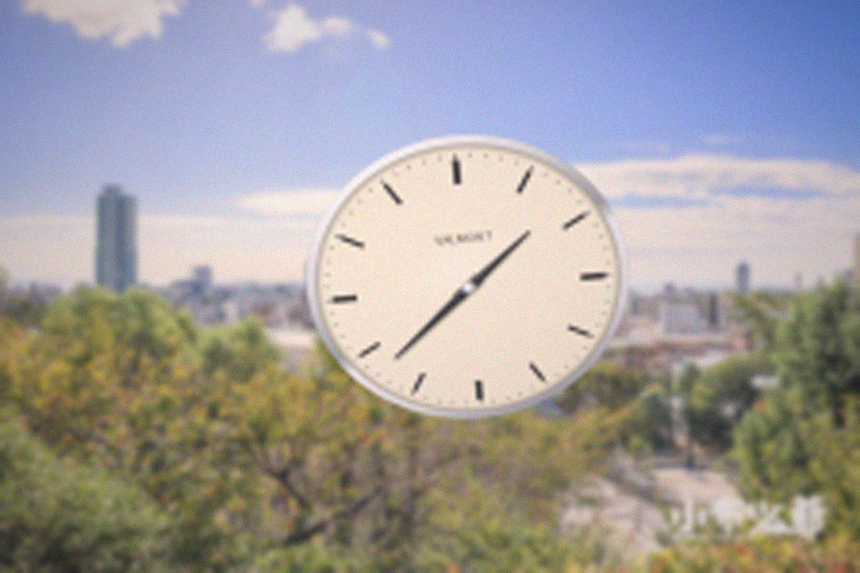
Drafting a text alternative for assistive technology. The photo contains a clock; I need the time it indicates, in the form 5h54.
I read 1h38
